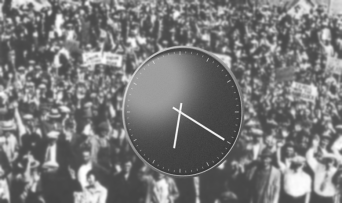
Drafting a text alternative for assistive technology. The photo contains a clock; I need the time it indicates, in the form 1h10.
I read 6h20
